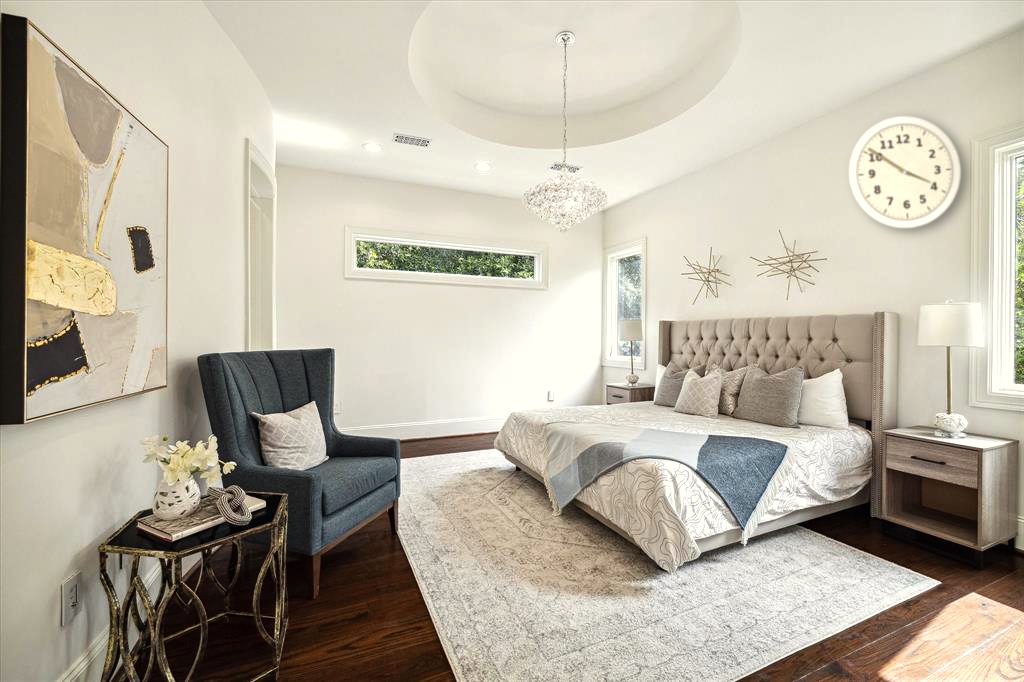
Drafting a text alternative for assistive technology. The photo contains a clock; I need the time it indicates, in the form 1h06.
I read 3h51
